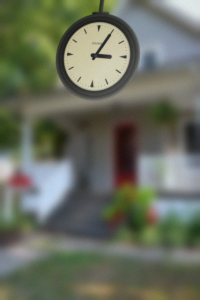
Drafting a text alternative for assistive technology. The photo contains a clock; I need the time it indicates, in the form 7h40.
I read 3h05
